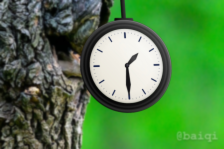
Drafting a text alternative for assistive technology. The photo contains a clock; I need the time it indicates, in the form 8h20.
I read 1h30
